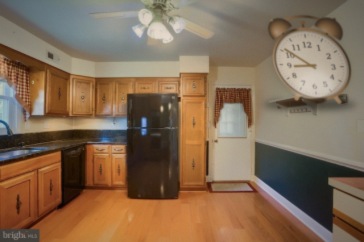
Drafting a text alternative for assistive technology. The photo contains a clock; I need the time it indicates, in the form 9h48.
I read 8h51
